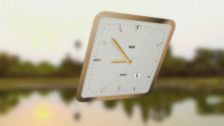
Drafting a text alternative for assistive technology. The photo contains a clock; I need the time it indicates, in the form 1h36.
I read 8h52
